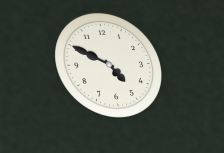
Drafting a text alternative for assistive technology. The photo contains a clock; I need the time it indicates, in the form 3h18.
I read 4h50
